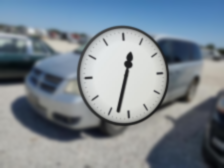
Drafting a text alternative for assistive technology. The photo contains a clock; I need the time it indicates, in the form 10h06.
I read 12h33
